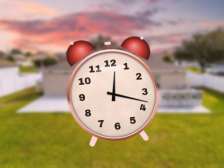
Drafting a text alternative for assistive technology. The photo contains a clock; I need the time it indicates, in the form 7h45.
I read 12h18
